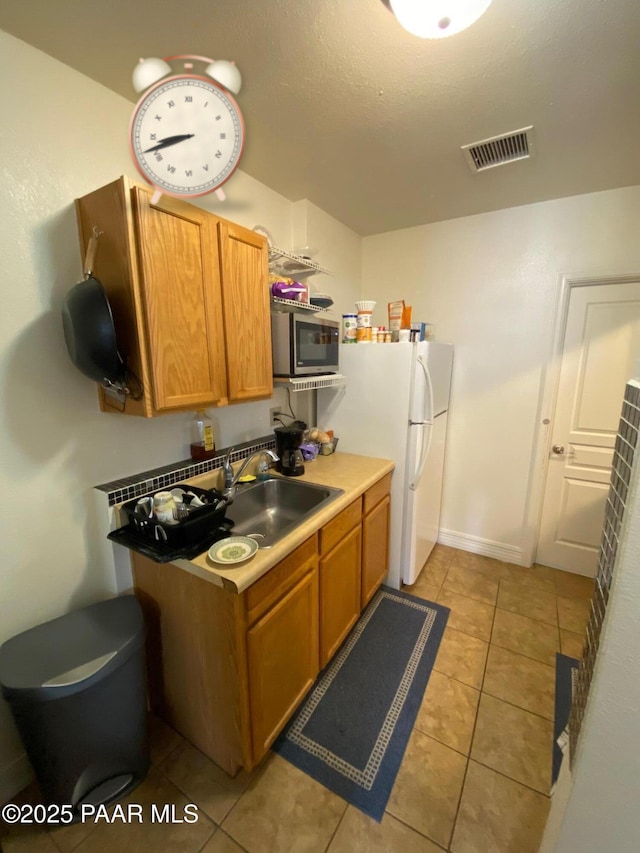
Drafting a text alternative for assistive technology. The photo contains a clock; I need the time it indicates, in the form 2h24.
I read 8h42
